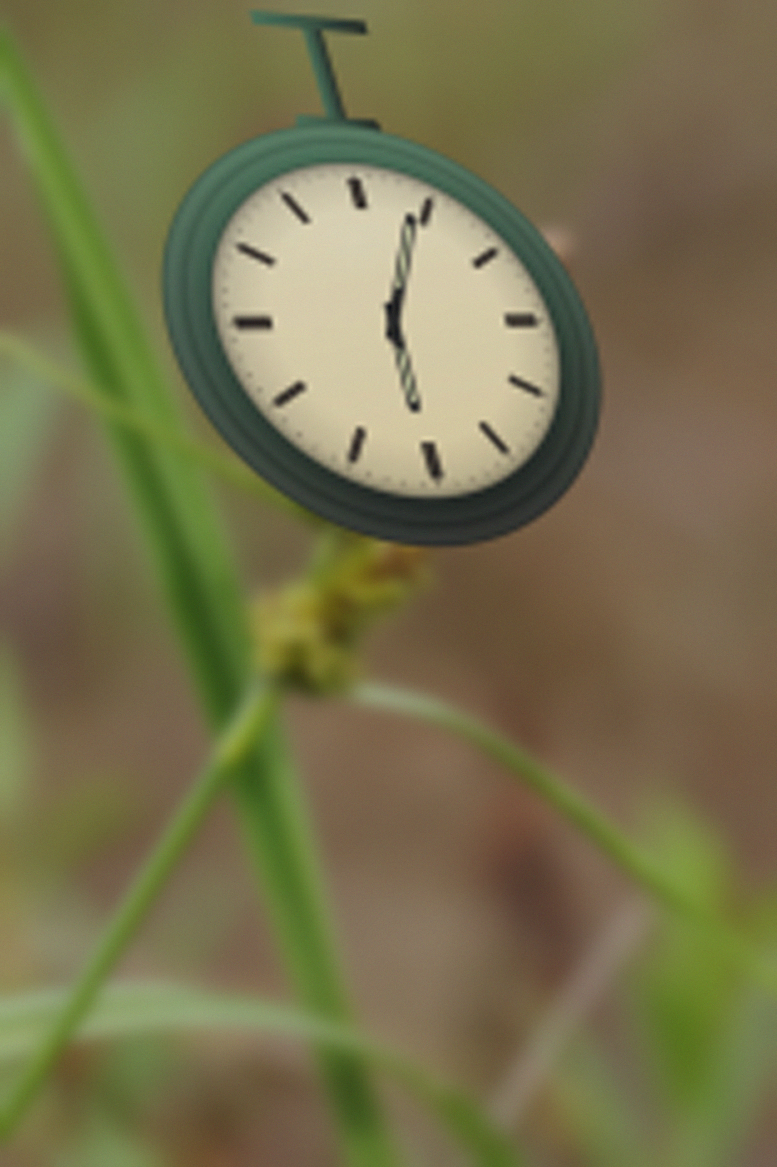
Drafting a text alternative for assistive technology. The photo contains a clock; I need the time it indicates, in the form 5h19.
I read 6h04
